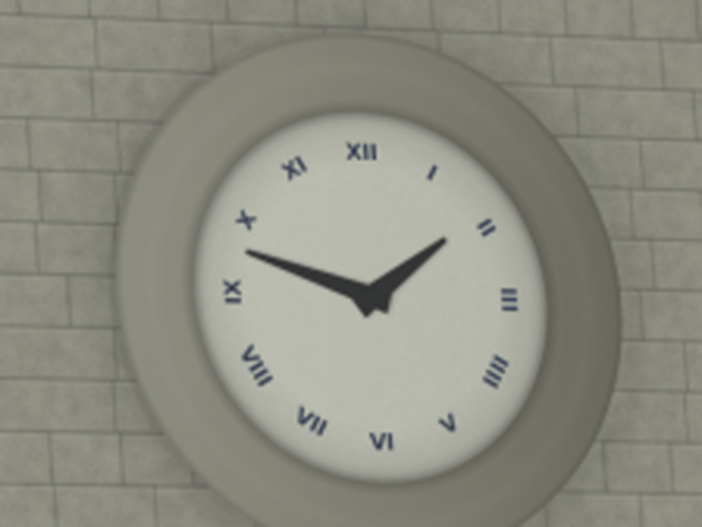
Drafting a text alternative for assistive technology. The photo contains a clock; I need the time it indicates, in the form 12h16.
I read 1h48
